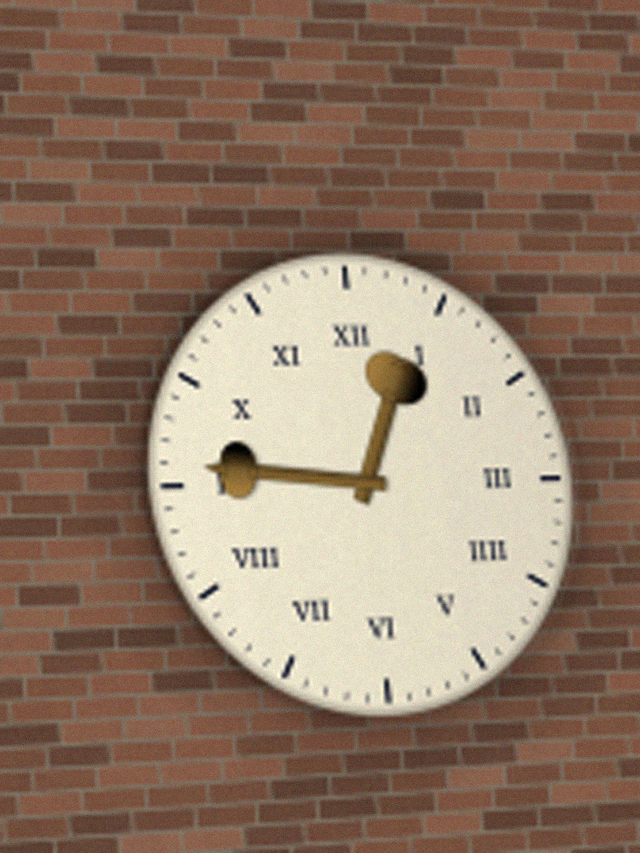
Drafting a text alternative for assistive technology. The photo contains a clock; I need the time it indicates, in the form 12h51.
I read 12h46
